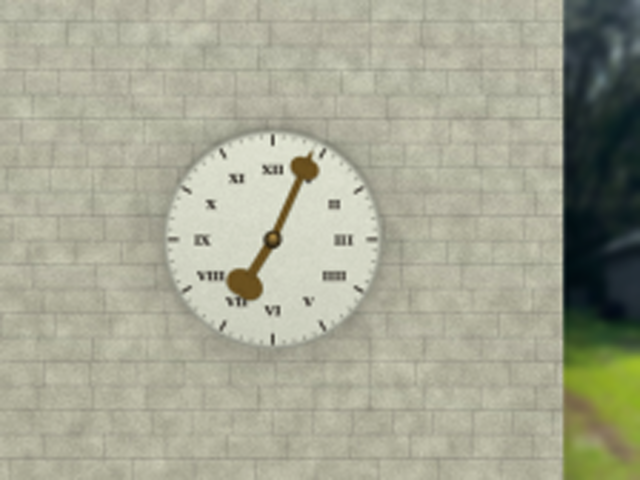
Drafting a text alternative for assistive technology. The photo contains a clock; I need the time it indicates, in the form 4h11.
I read 7h04
